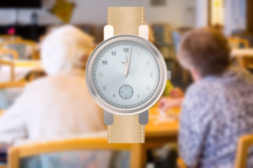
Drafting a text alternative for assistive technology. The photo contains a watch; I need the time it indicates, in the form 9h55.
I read 12h02
